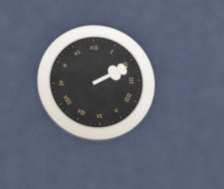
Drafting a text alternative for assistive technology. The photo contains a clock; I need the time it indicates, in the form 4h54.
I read 2h11
